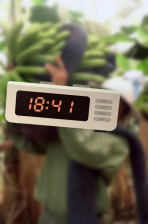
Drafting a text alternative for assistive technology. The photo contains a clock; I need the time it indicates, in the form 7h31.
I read 18h41
